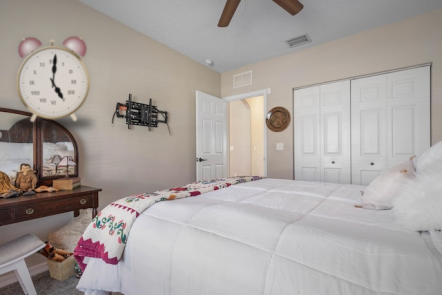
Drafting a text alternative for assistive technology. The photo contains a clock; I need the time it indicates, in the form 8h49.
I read 5h01
